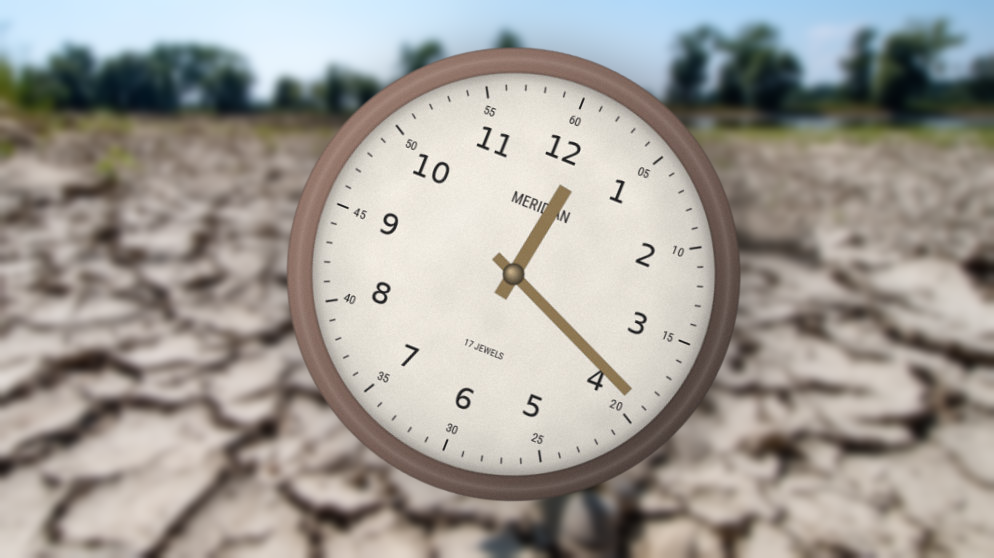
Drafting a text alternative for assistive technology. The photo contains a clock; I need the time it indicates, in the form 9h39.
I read 12h19
